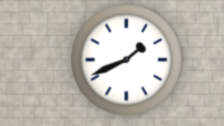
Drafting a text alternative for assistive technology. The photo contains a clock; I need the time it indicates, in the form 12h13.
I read 1h41
